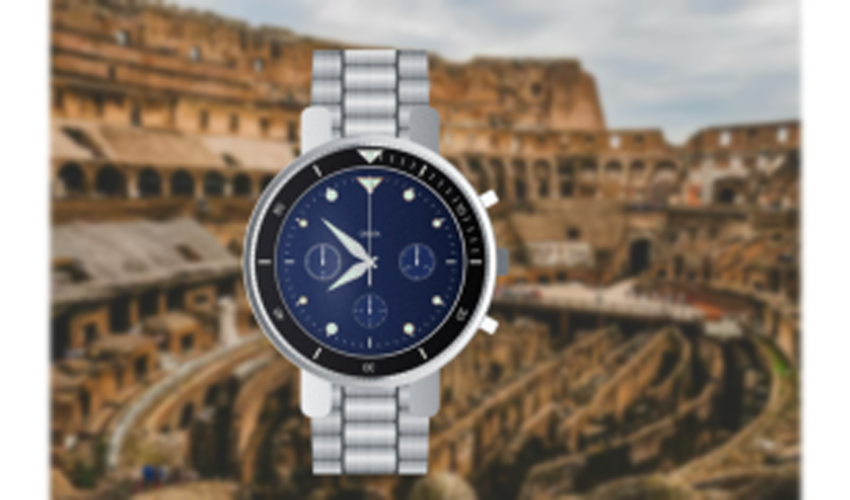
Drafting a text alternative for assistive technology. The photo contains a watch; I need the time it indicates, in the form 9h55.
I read 7h52
